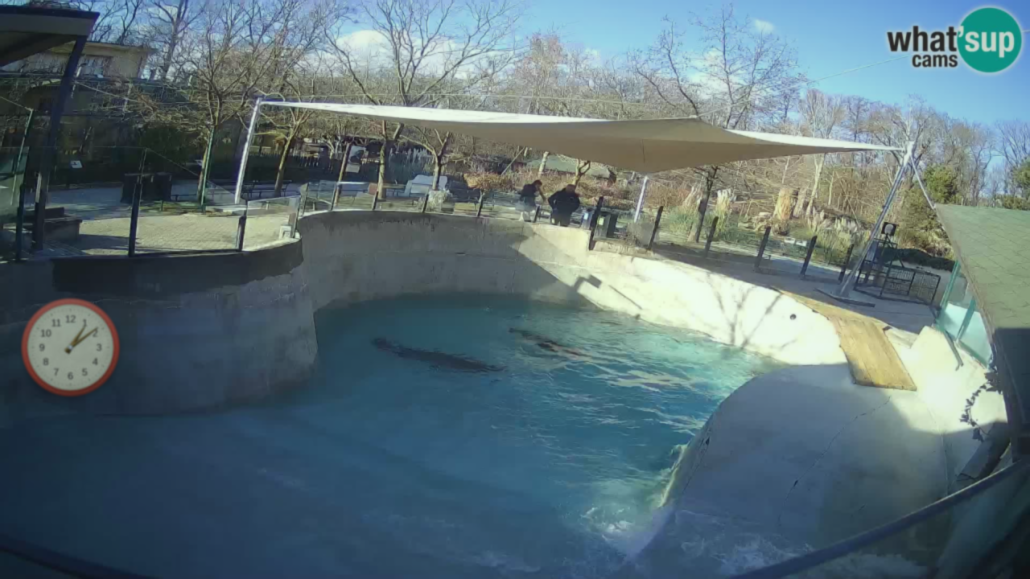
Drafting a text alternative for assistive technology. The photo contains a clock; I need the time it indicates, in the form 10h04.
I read 1h09
